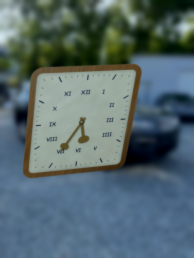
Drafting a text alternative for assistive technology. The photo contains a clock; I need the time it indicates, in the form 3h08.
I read 5h35
